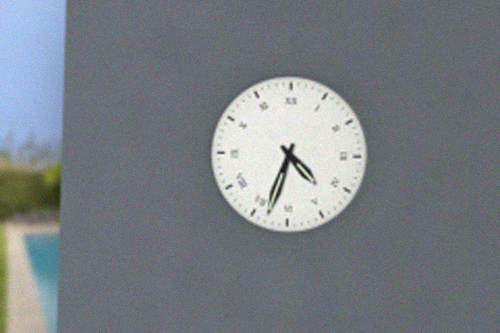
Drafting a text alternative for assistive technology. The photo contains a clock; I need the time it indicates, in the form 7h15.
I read 4h33
